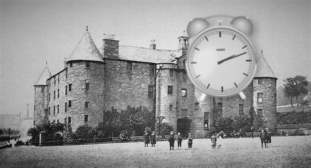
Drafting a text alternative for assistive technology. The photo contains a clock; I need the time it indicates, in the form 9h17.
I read 2h12
